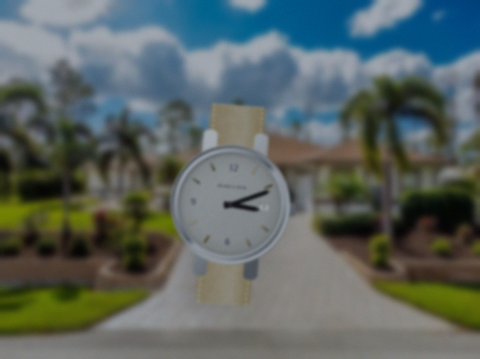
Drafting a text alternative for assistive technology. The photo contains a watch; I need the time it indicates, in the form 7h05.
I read 3h11
